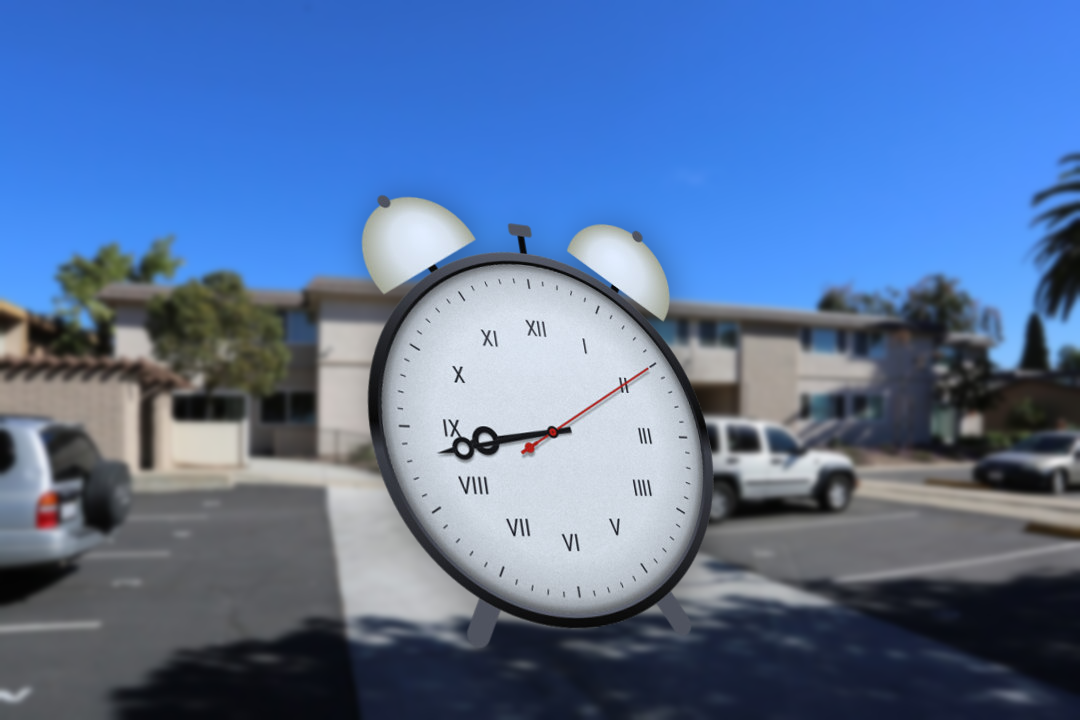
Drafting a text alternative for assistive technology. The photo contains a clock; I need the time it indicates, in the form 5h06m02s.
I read 8h43m10s
